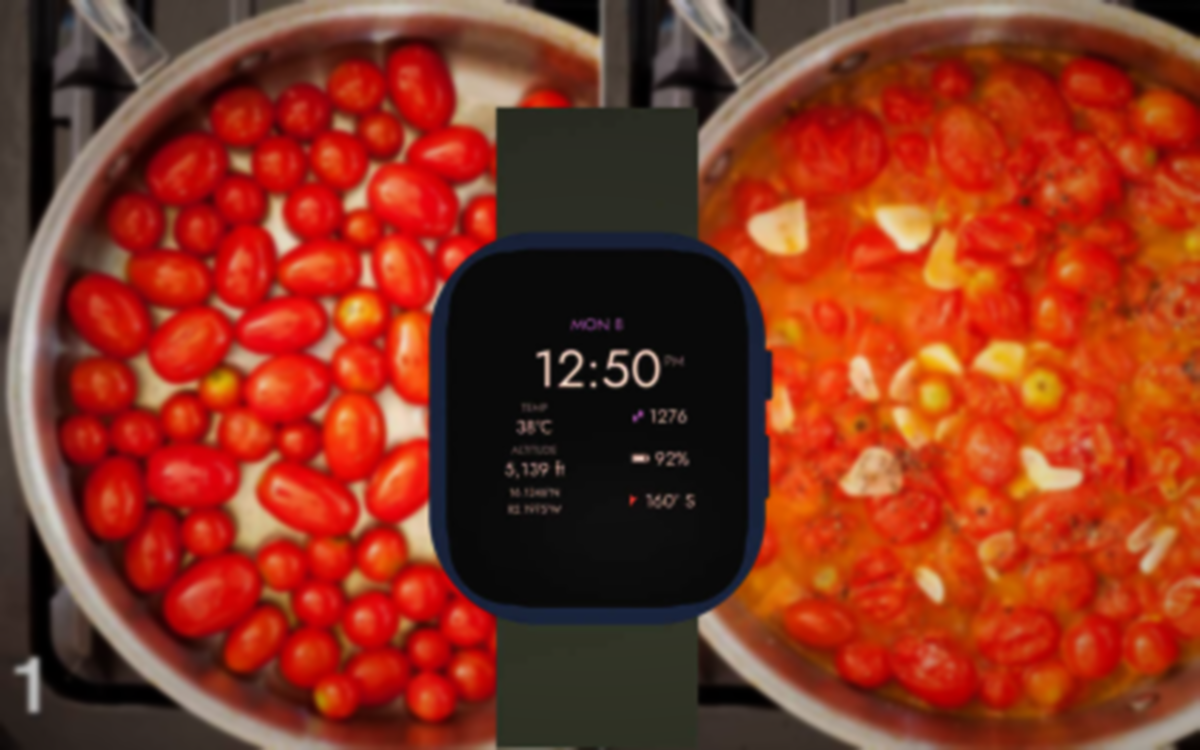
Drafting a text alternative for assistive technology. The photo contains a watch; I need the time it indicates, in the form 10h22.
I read 12h50
